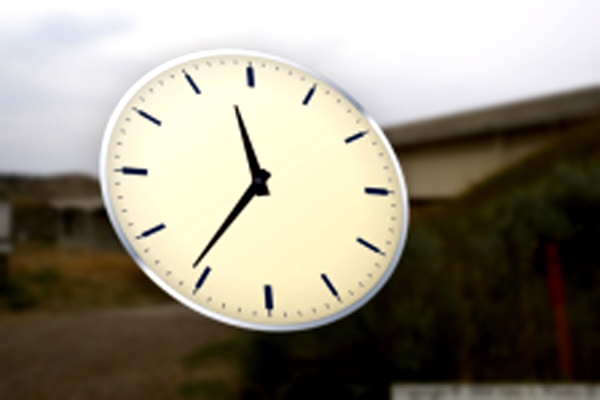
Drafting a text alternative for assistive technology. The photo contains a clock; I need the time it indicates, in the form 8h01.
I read 11h36
